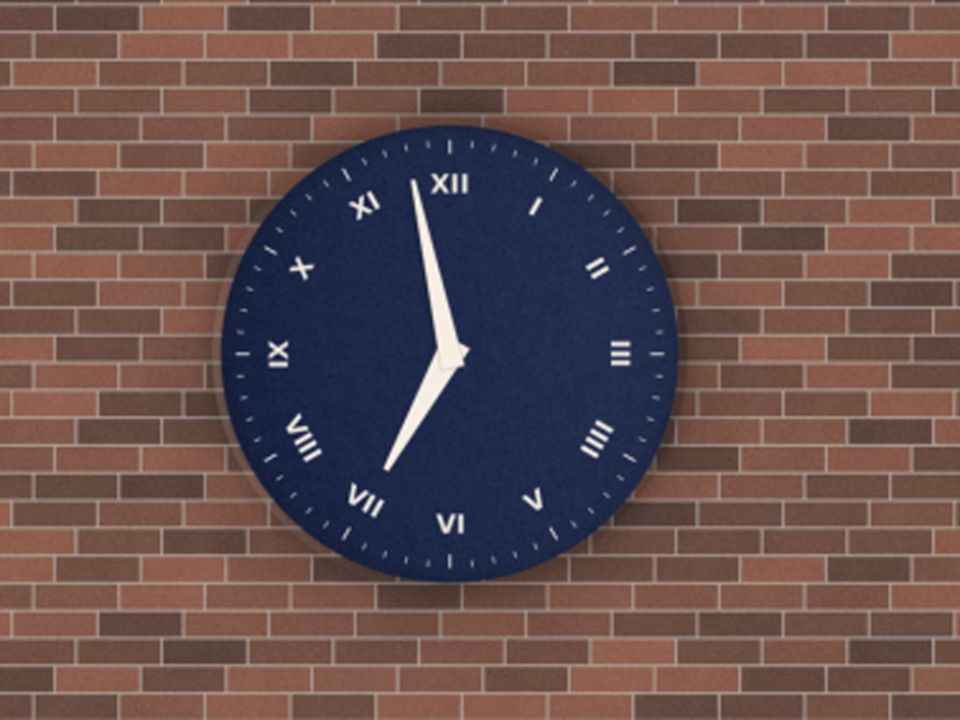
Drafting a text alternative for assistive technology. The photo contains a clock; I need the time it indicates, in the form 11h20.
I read 6h58
